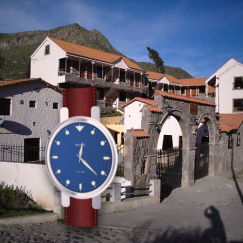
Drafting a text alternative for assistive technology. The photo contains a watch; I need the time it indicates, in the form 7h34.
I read 12h22
